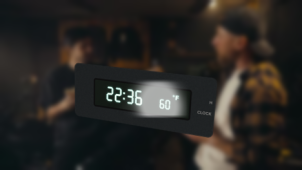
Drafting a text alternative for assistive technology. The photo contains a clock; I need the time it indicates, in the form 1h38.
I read 22h36
